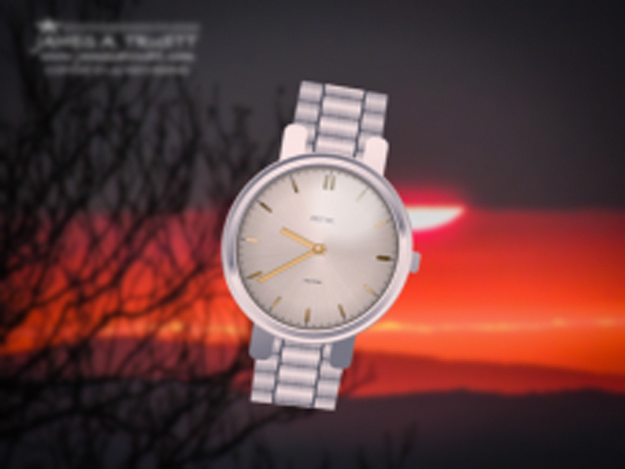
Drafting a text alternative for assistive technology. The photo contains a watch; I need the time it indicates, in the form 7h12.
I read 9h39
